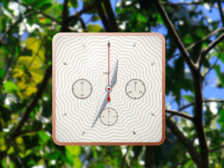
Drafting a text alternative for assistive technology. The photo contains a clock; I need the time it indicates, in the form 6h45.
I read 12h34
